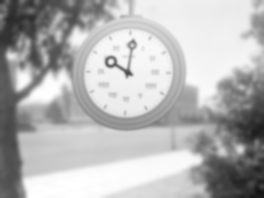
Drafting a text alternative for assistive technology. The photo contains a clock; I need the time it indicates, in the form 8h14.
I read 10h01
